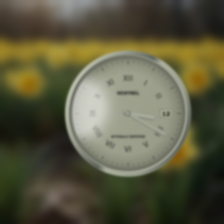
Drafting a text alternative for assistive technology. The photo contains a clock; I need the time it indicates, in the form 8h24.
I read 3h20
